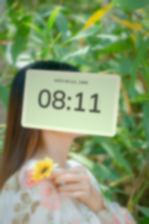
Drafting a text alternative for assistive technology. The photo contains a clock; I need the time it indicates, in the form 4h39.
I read 8h11
